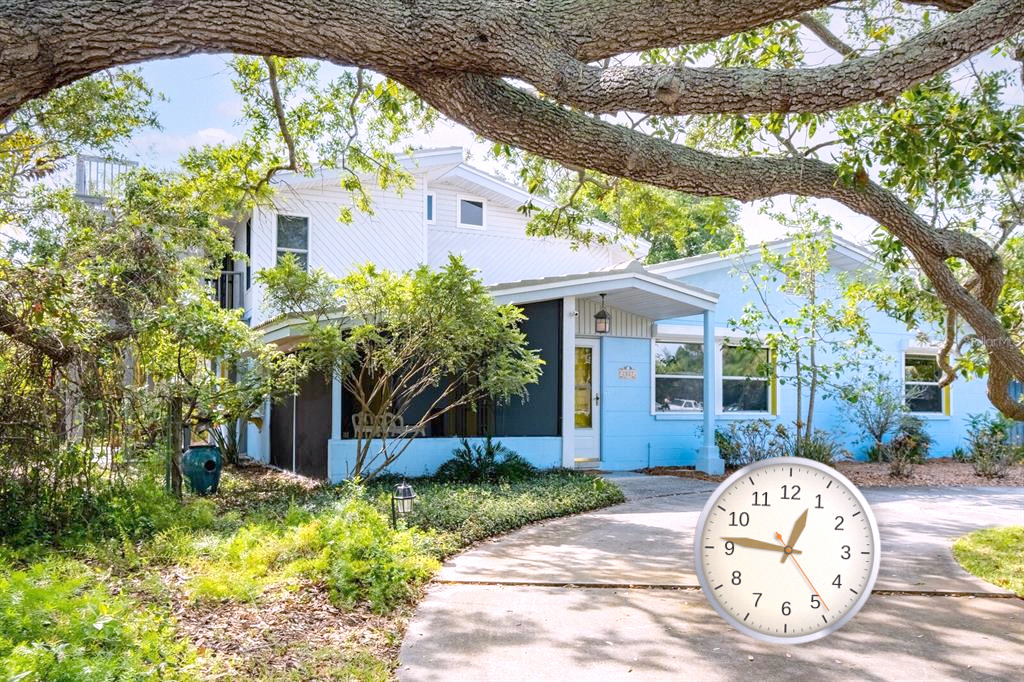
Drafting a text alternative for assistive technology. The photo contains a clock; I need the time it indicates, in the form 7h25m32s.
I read 12h46m24s
